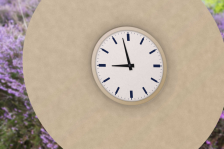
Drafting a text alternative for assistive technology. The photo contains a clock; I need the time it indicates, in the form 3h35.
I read 8h58
